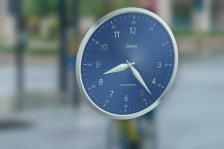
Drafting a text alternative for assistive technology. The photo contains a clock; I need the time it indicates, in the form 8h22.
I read 8h23
